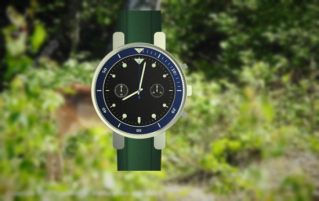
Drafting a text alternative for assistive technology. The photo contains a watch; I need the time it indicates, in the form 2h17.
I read 8h02
